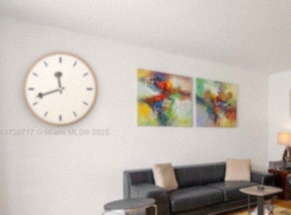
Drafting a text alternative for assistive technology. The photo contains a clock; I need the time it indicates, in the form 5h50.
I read 11h42
